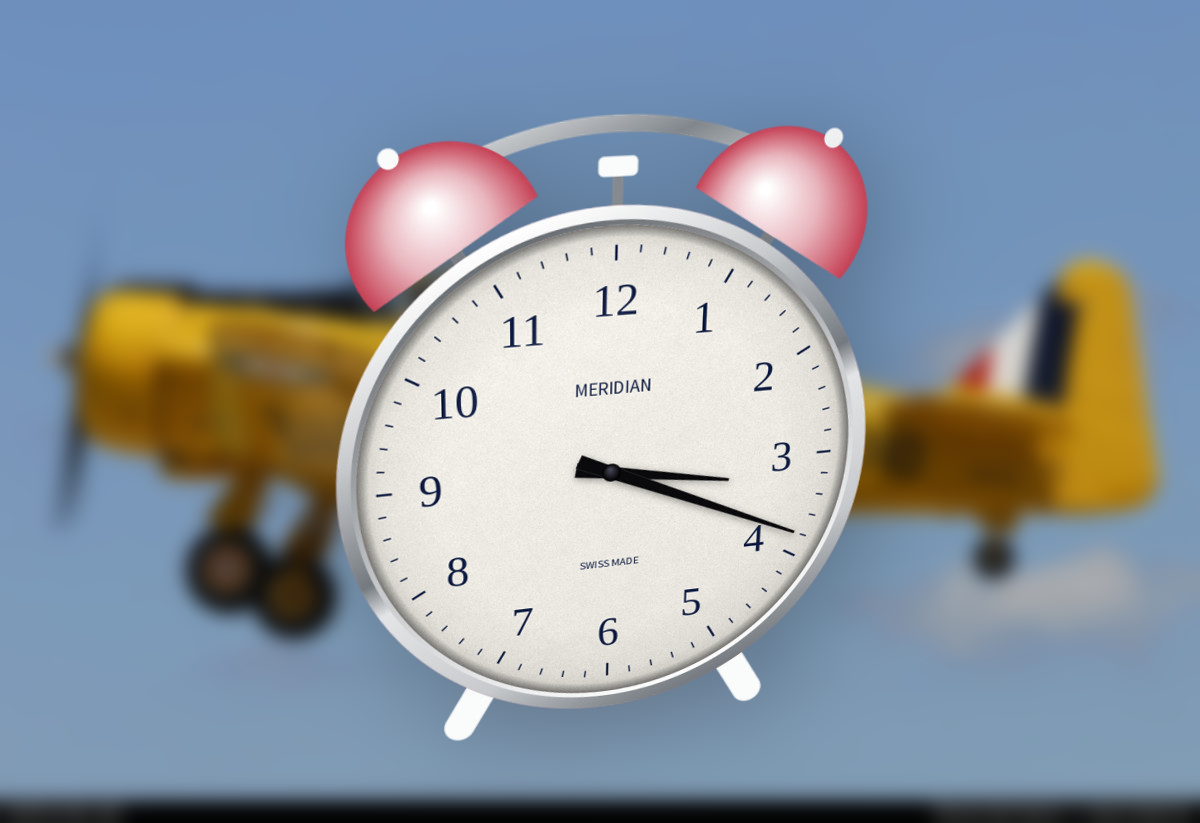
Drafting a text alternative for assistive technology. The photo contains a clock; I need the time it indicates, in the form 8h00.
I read 3h19
